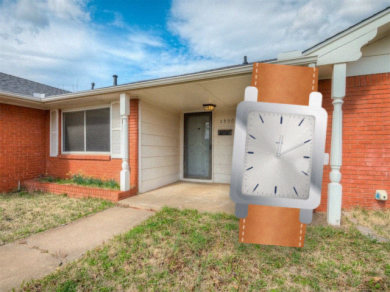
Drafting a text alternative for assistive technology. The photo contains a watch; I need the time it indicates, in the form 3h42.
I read 12h10
